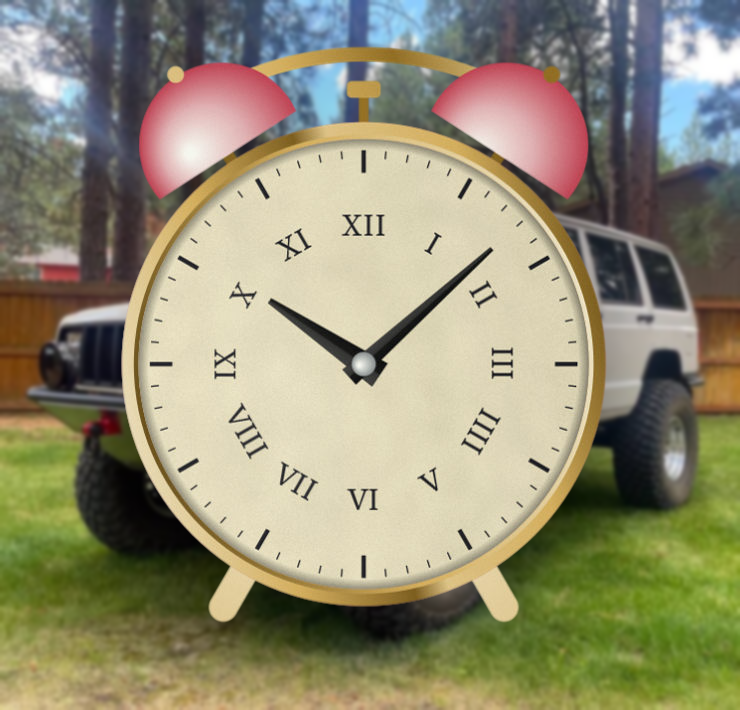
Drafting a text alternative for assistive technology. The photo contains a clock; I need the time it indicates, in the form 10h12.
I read 10h08
